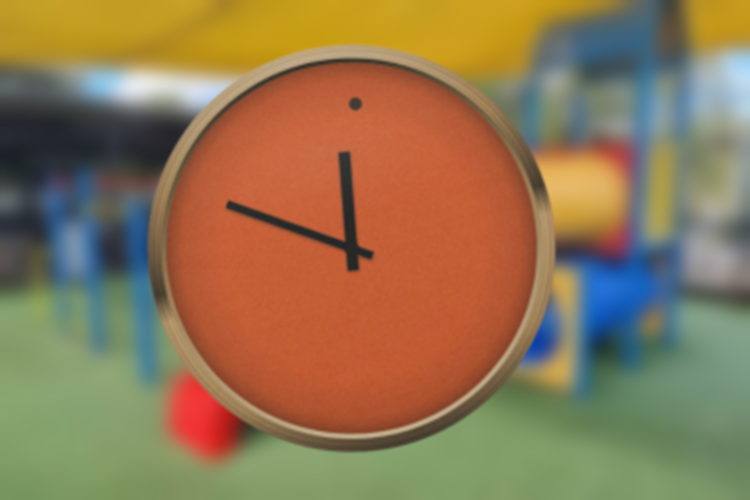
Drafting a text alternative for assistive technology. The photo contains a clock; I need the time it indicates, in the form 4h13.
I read 11h48
